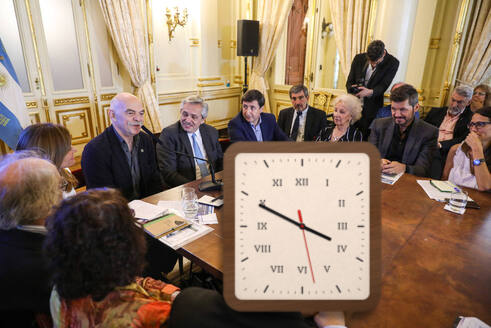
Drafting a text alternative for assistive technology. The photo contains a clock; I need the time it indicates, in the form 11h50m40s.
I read 3h49m28s
